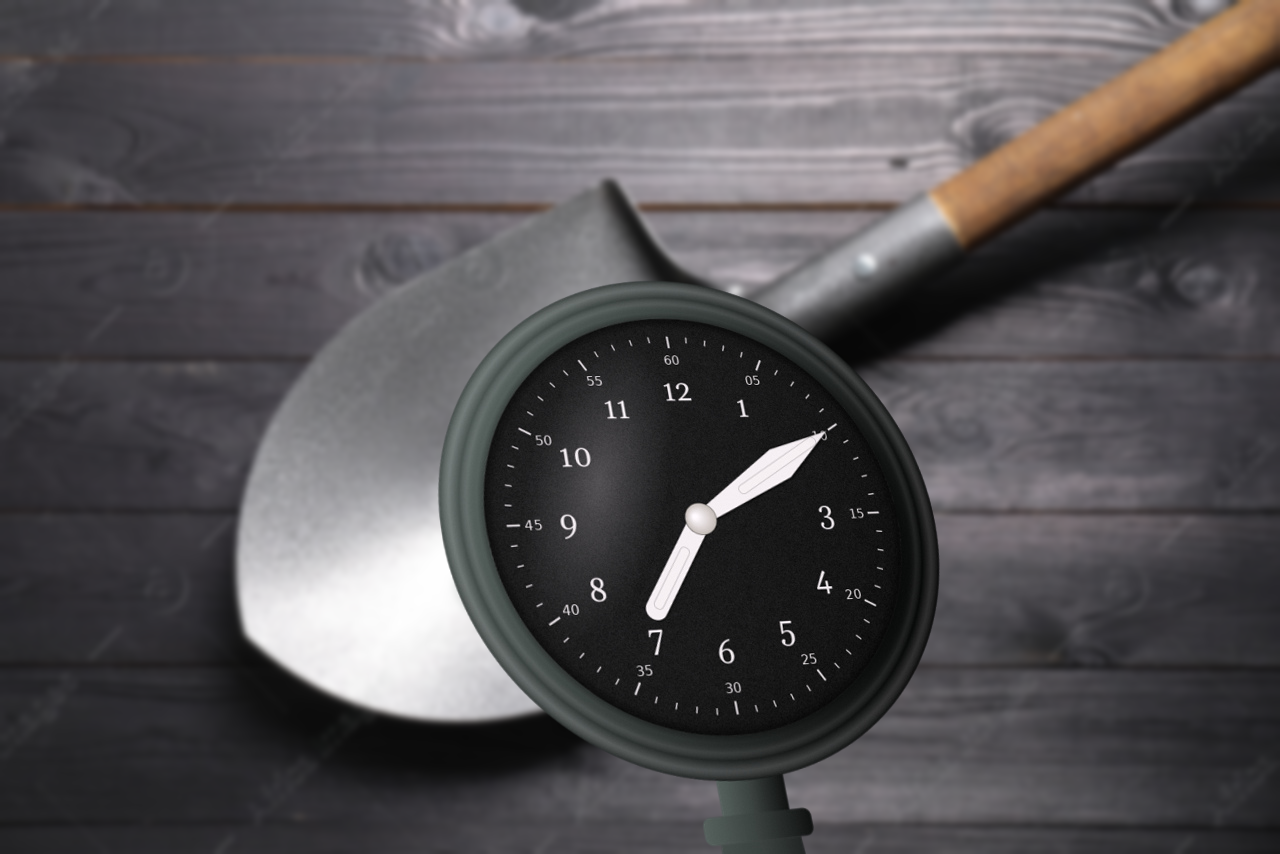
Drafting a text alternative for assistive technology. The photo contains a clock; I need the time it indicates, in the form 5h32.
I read 7h10
